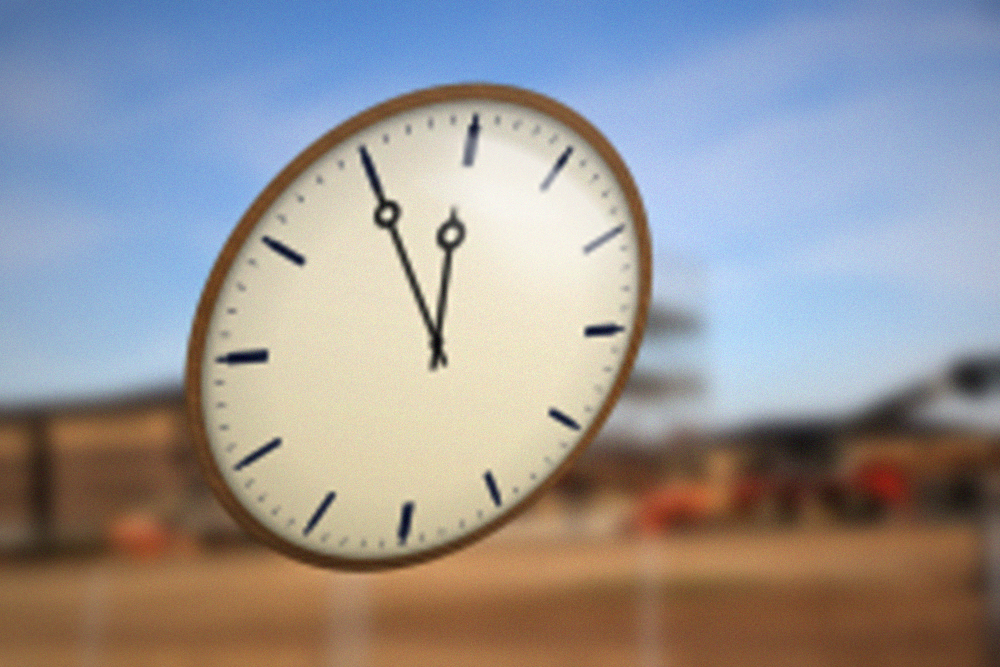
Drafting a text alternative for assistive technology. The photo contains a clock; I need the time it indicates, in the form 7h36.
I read 11h55
